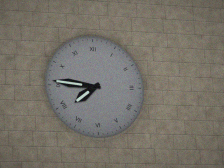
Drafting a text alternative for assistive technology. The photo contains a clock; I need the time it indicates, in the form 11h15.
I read 7h46
